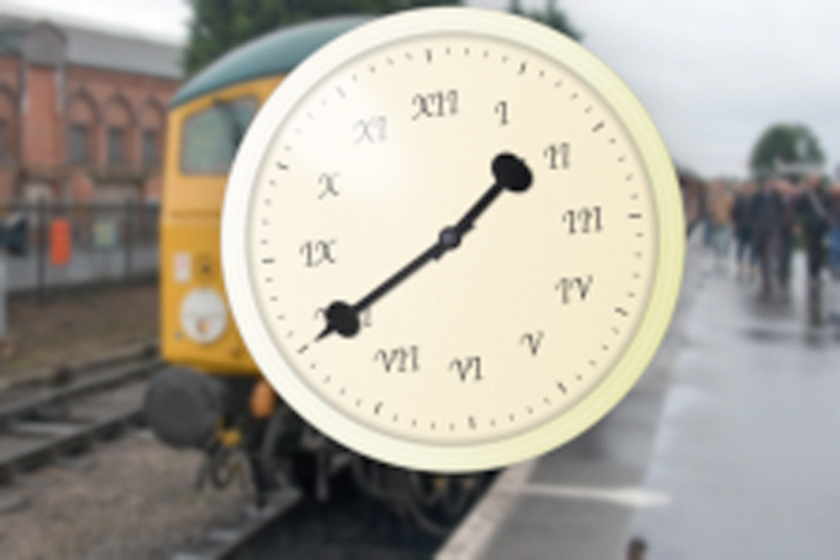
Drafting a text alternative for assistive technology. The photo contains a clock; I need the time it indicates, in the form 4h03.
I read 1h40
